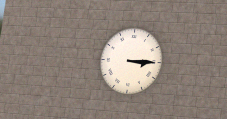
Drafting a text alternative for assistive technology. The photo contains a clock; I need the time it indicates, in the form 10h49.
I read 3h15
